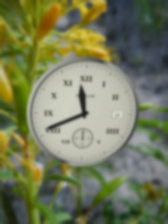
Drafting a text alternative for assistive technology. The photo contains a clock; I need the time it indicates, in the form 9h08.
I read 11h41
